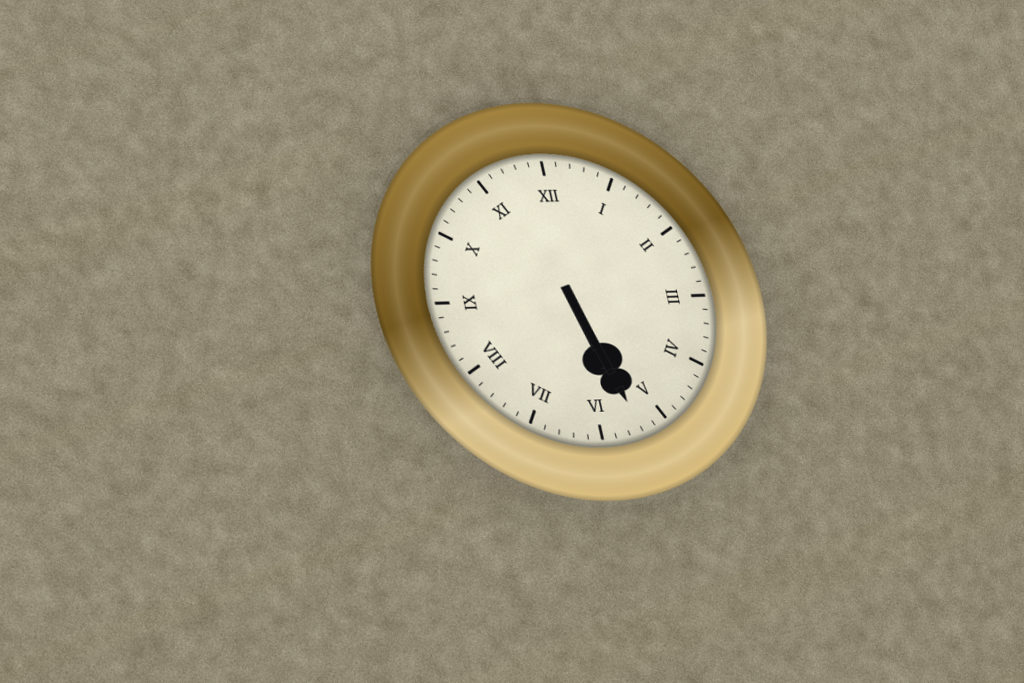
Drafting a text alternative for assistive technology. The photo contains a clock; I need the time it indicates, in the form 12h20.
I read 5h27
